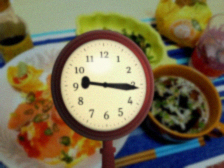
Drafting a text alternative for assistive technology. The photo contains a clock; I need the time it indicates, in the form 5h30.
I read 9h16
